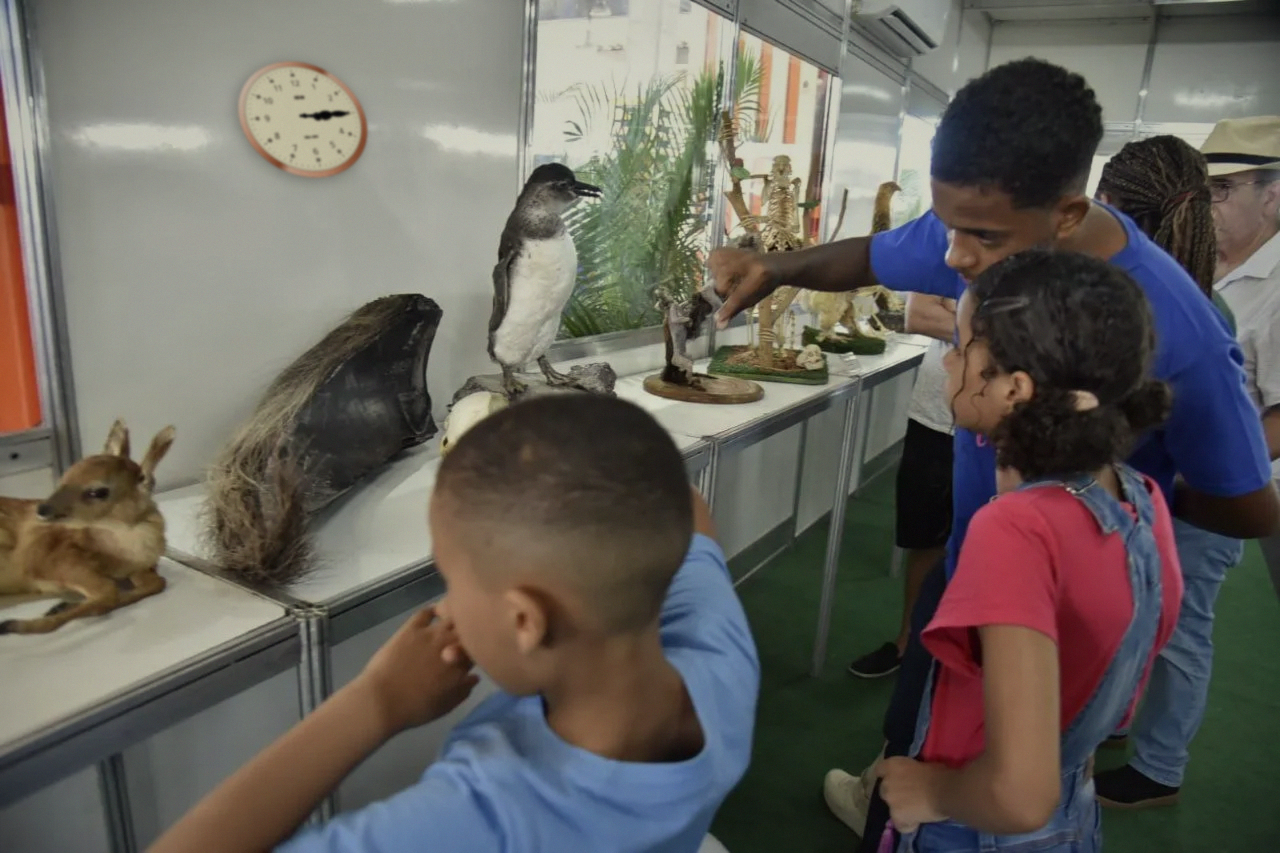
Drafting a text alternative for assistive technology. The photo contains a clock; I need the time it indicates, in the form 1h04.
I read 3h15
